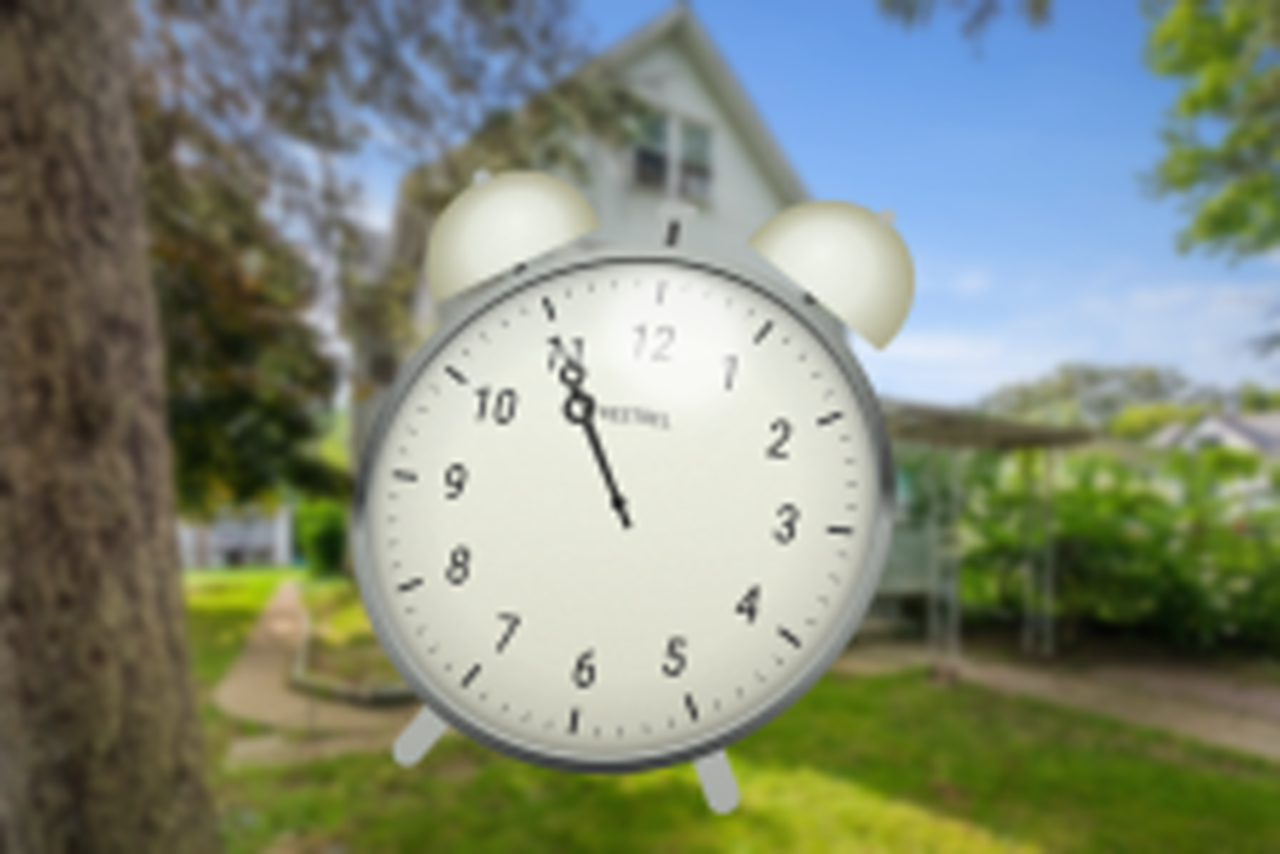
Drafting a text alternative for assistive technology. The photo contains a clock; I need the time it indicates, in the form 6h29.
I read 10h55
